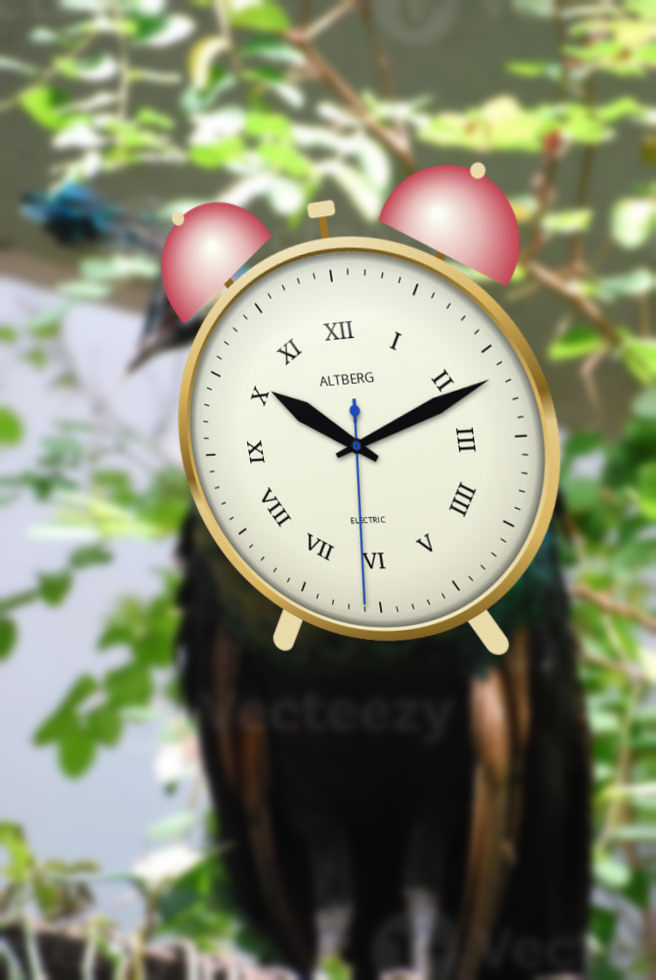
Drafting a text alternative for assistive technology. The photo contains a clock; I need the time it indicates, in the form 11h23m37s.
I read 10h11m31s
